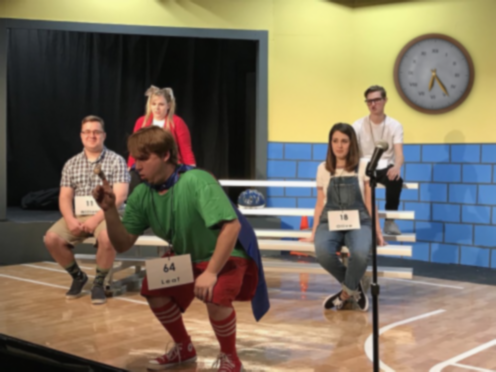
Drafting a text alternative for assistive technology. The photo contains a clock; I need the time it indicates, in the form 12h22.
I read 6h24
